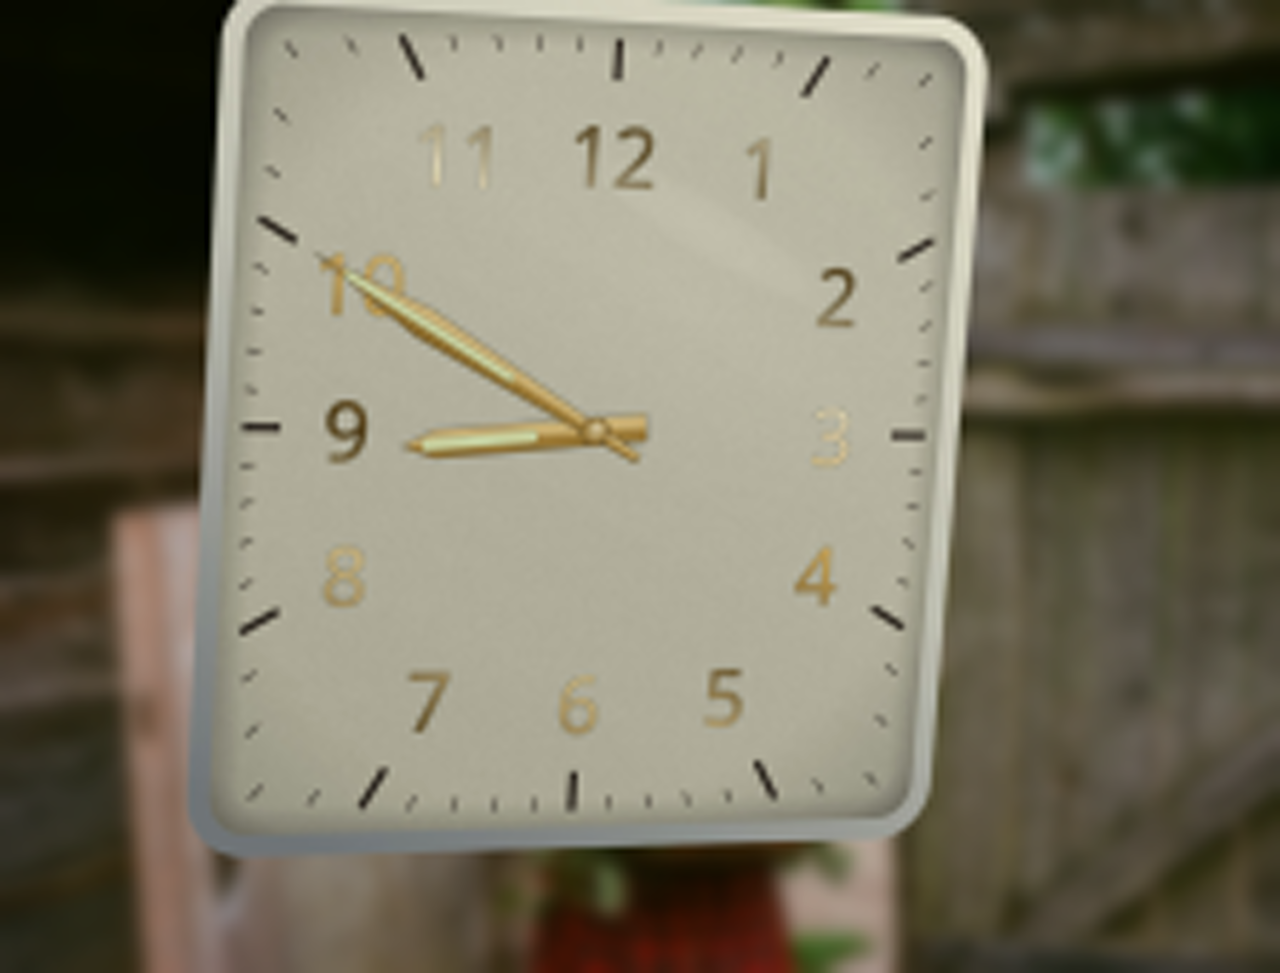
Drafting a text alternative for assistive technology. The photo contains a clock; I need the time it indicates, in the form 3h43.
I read 8h50
